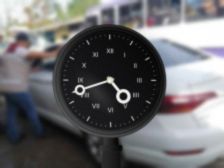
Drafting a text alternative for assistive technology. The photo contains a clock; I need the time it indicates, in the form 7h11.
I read 4h42
